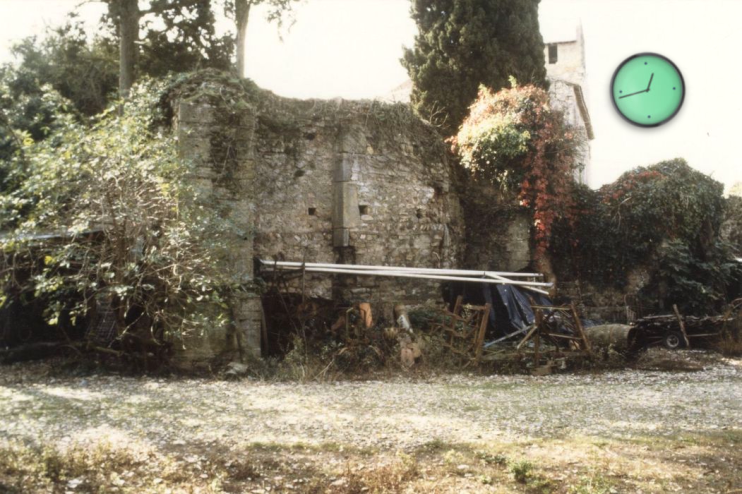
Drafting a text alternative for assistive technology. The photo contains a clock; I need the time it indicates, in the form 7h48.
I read 12h43
